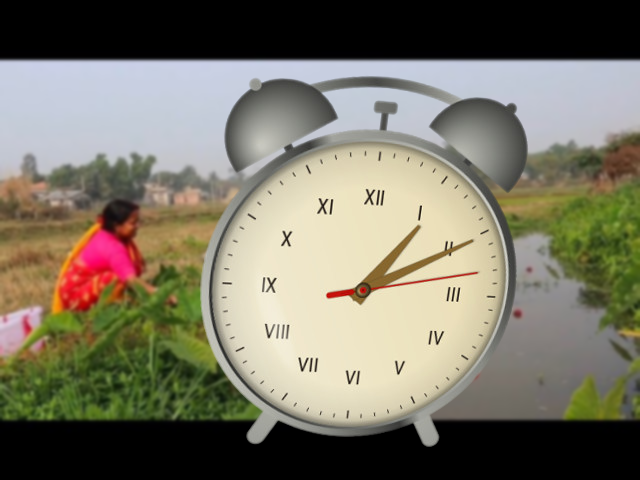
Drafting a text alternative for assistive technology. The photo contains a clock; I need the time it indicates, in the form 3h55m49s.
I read 1h10m13s
